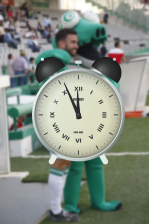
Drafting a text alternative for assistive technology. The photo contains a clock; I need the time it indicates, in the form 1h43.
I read 11h56
